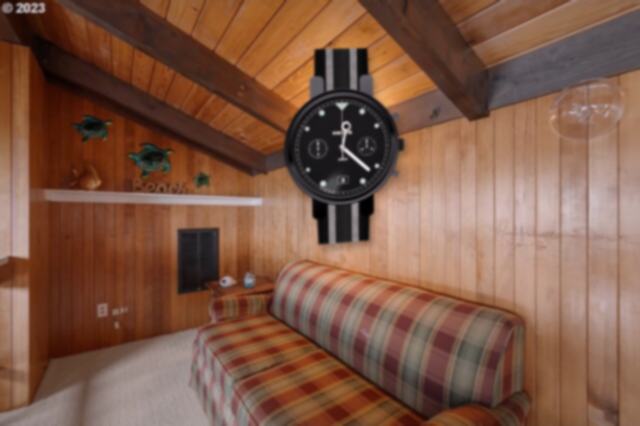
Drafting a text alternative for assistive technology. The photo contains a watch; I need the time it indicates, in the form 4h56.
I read 12h22
